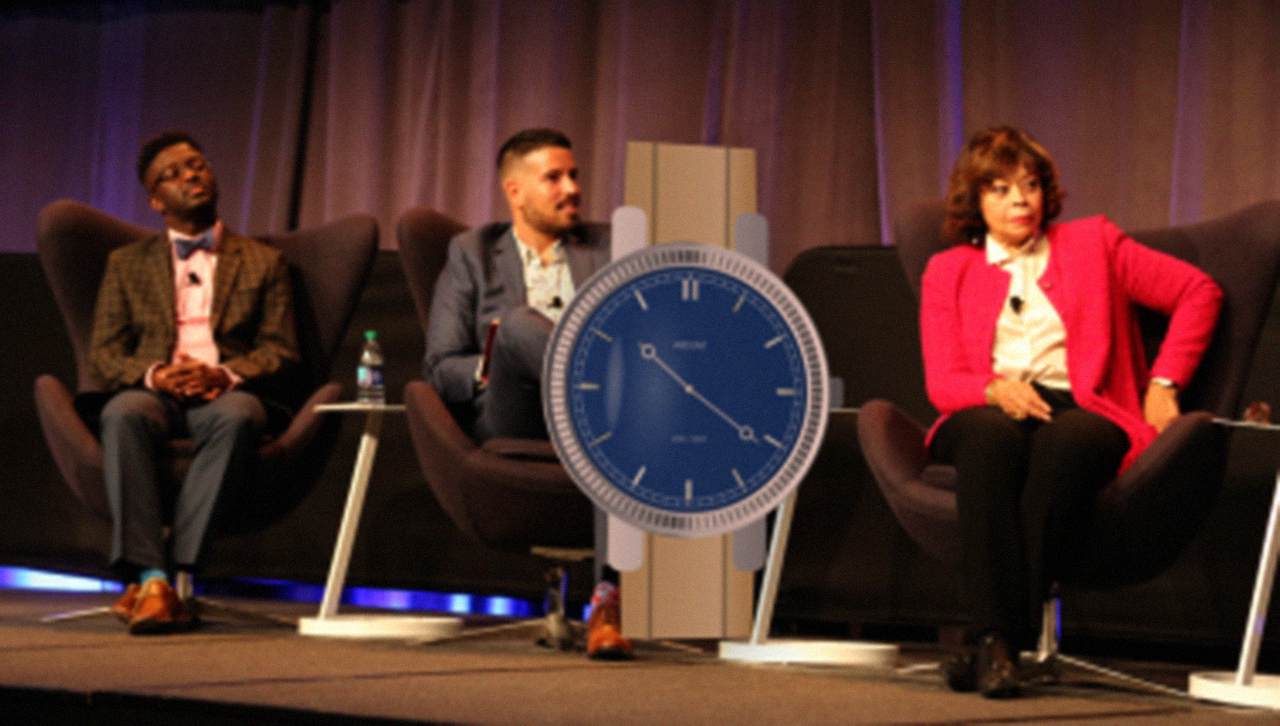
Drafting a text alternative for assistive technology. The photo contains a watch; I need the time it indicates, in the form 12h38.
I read 10h21
